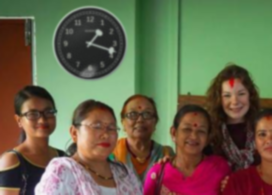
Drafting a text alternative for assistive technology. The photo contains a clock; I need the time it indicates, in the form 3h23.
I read 1h18
